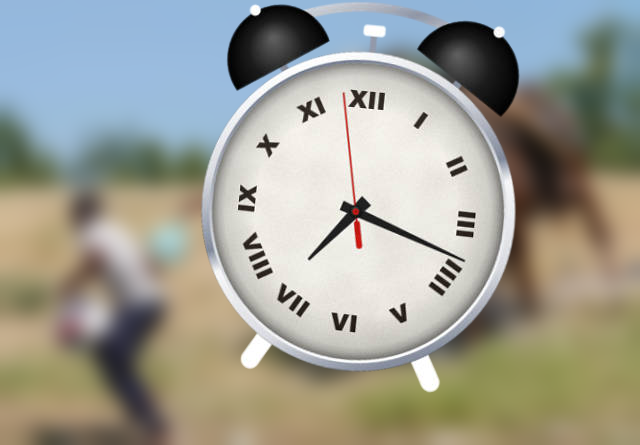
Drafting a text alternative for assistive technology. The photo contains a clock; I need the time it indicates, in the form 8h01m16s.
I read 7h17m58s
